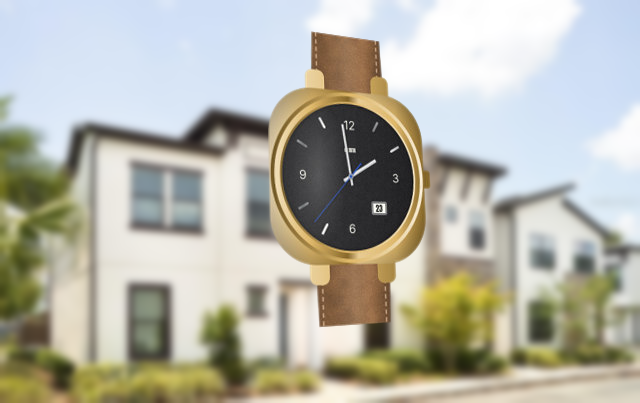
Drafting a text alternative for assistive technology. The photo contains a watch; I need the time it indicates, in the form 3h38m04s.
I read 1h58m37s
